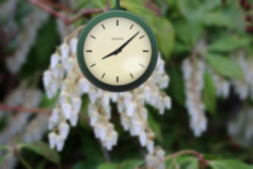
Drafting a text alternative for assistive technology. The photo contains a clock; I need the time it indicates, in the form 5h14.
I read 8h08
